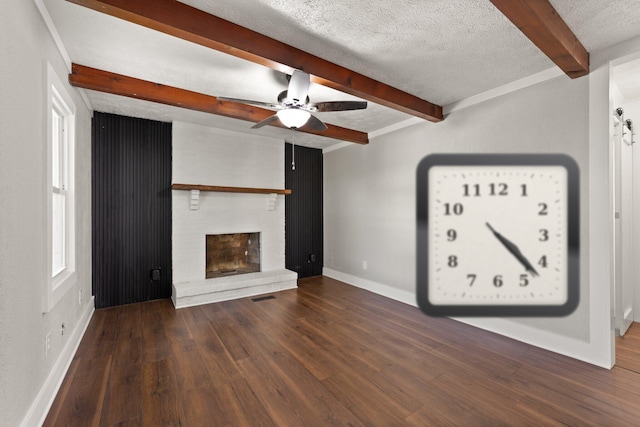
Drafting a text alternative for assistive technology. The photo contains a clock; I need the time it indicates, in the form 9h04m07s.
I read 4h22m23s
